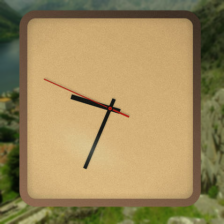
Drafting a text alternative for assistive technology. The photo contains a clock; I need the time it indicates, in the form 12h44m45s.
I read 9h33m49s
